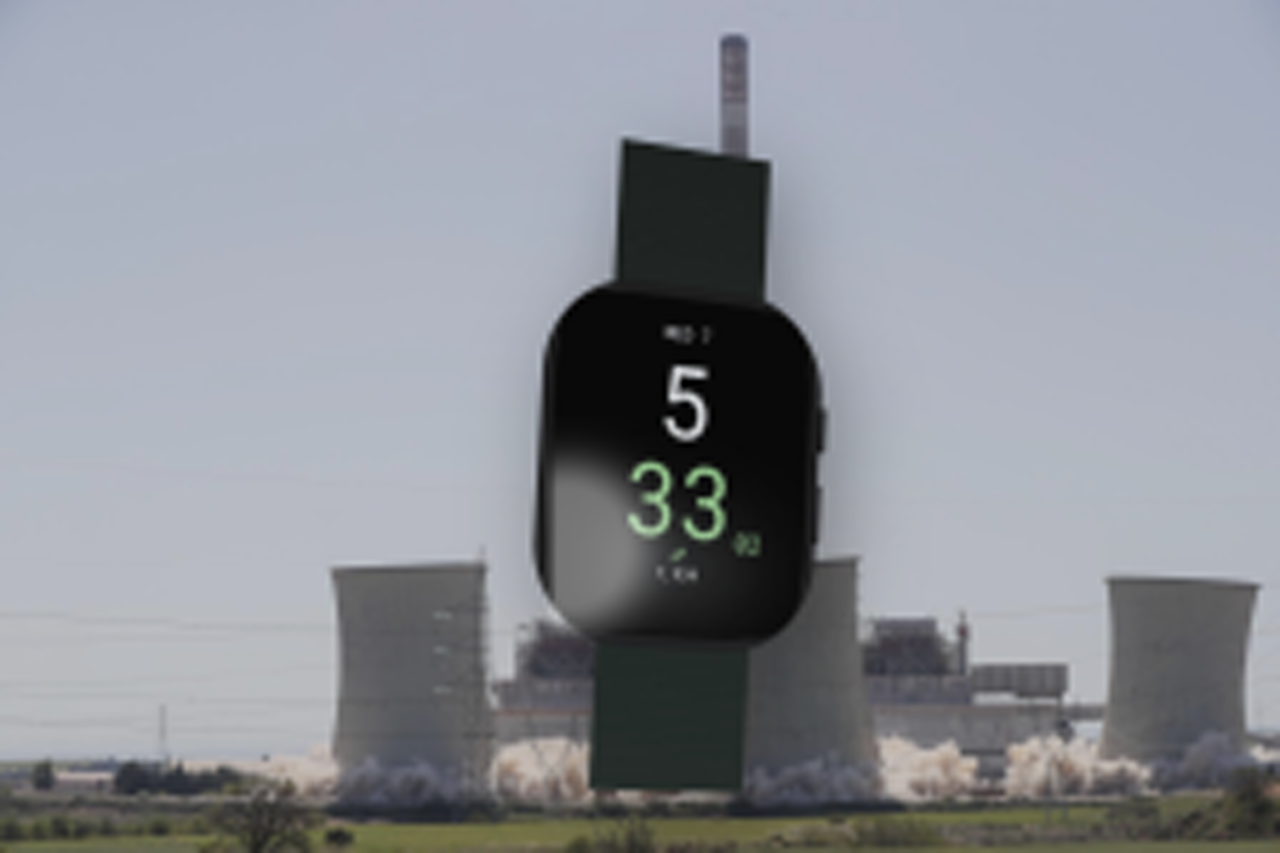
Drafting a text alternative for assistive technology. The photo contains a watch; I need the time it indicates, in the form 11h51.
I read 5h33
